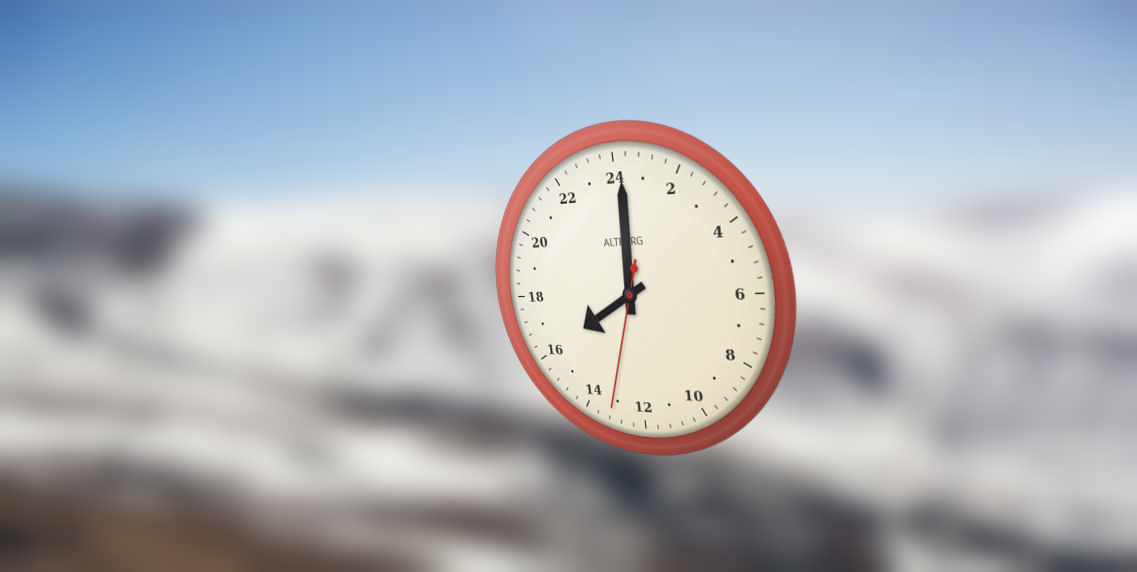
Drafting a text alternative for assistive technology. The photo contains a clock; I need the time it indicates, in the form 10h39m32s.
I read 16h00m33s
